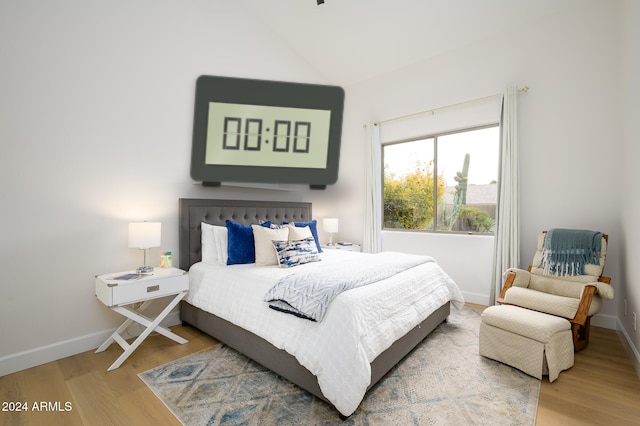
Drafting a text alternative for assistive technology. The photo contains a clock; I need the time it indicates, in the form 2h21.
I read 0h00
